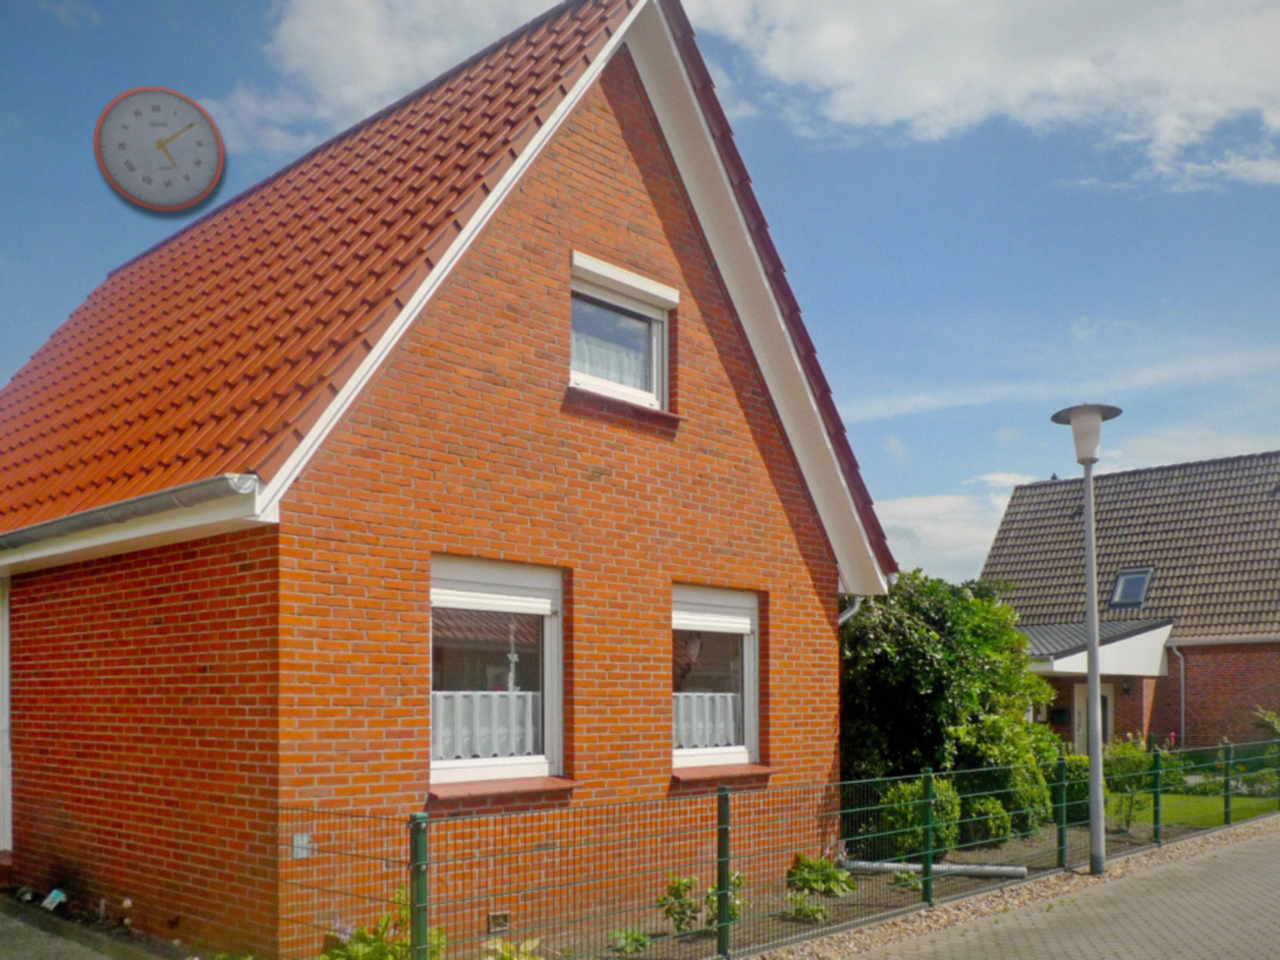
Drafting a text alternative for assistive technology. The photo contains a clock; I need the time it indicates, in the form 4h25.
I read 5h10
